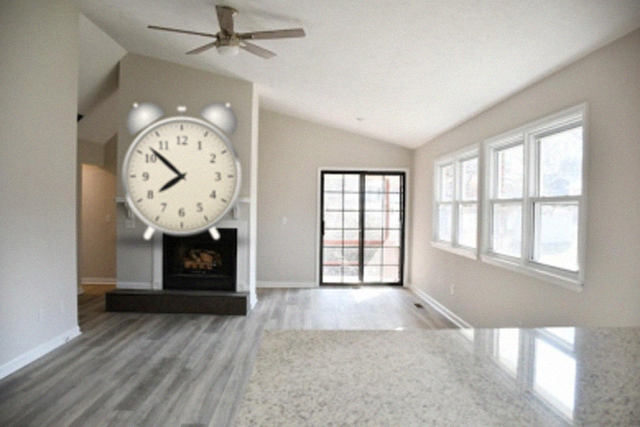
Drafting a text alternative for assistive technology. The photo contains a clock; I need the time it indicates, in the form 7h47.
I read 7h52
